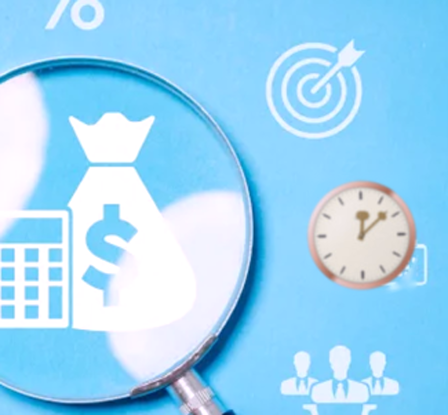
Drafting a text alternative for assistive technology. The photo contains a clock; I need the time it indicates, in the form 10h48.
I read 12h08
